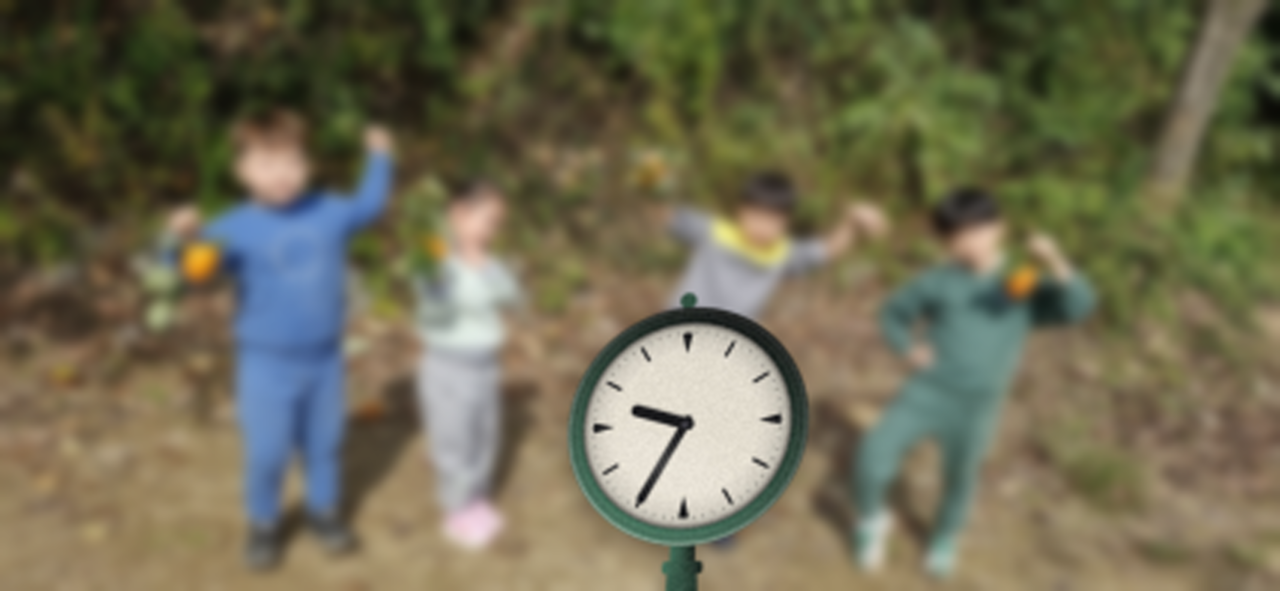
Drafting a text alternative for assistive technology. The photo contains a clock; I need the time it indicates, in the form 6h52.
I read 9h35
